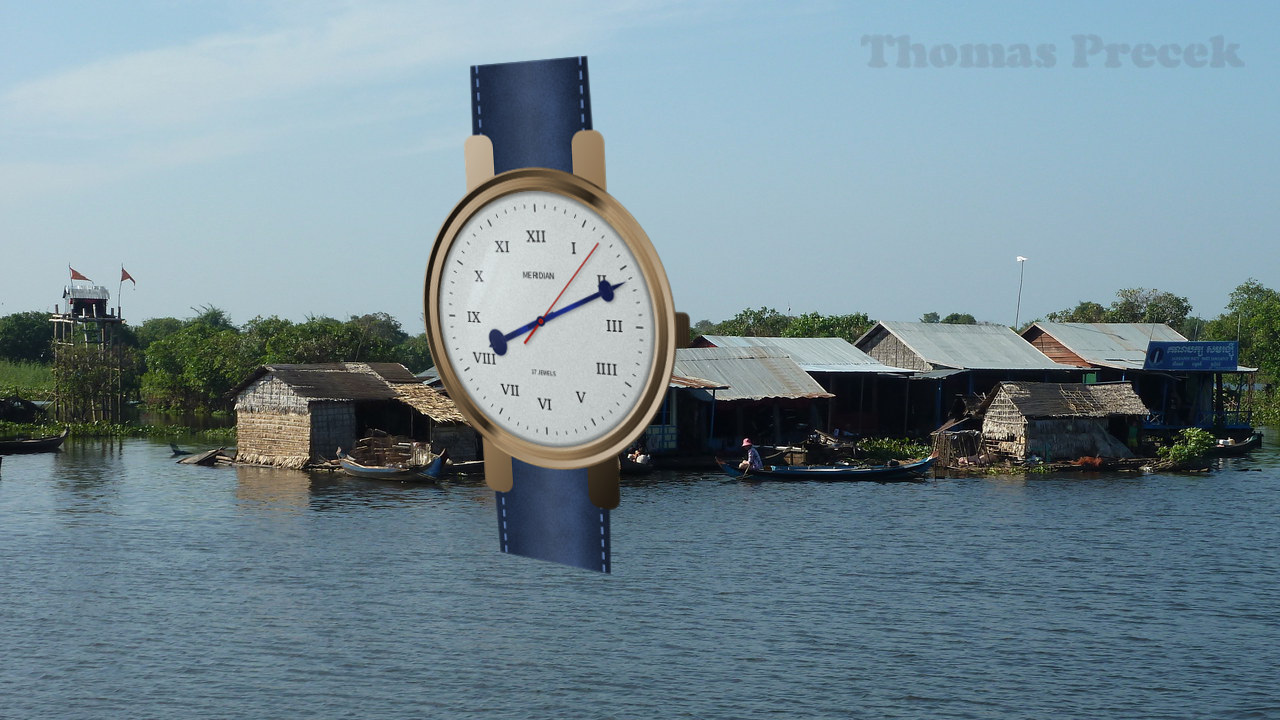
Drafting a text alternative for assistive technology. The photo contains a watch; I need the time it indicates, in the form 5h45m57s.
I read 8h11m07s
